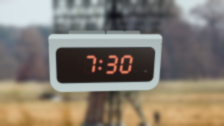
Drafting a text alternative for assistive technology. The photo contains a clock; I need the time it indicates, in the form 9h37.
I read 7h30
